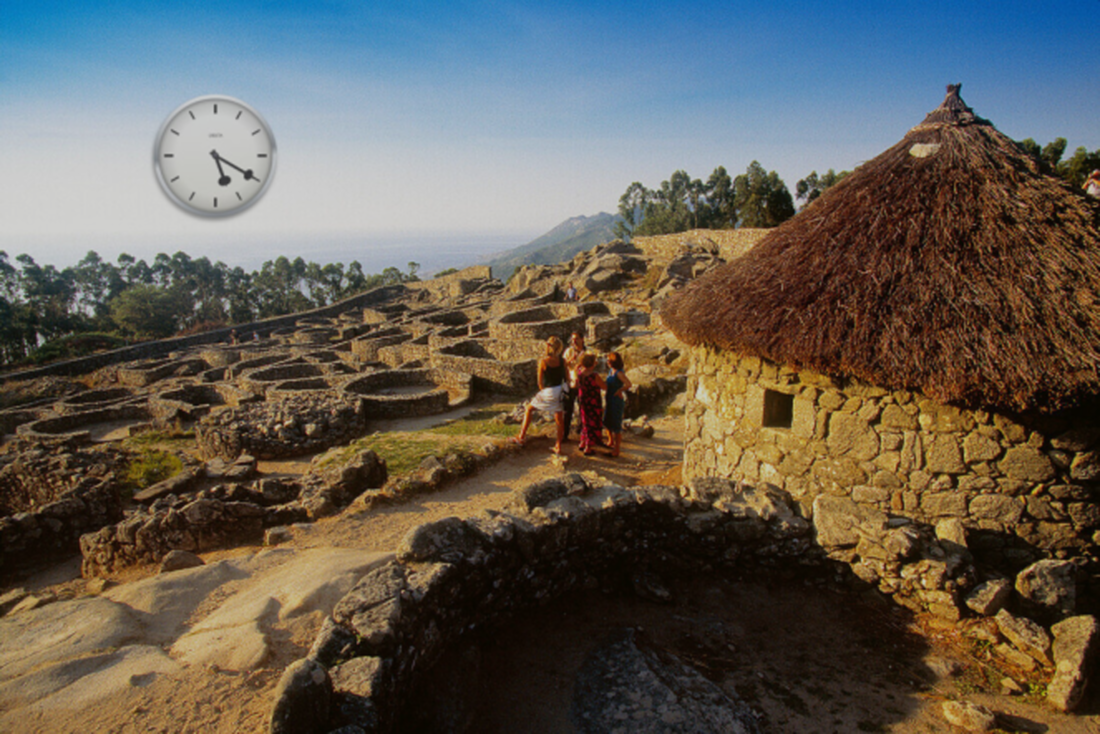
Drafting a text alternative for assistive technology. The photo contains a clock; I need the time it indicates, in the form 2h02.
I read 5h20
